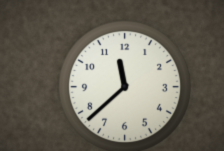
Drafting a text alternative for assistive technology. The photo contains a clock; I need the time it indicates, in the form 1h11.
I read 11h38
